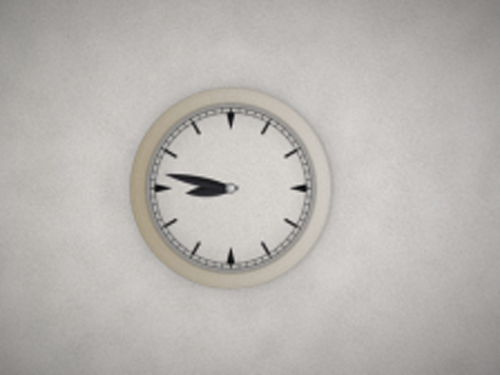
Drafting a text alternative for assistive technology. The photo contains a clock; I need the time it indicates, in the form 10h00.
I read 8h47
